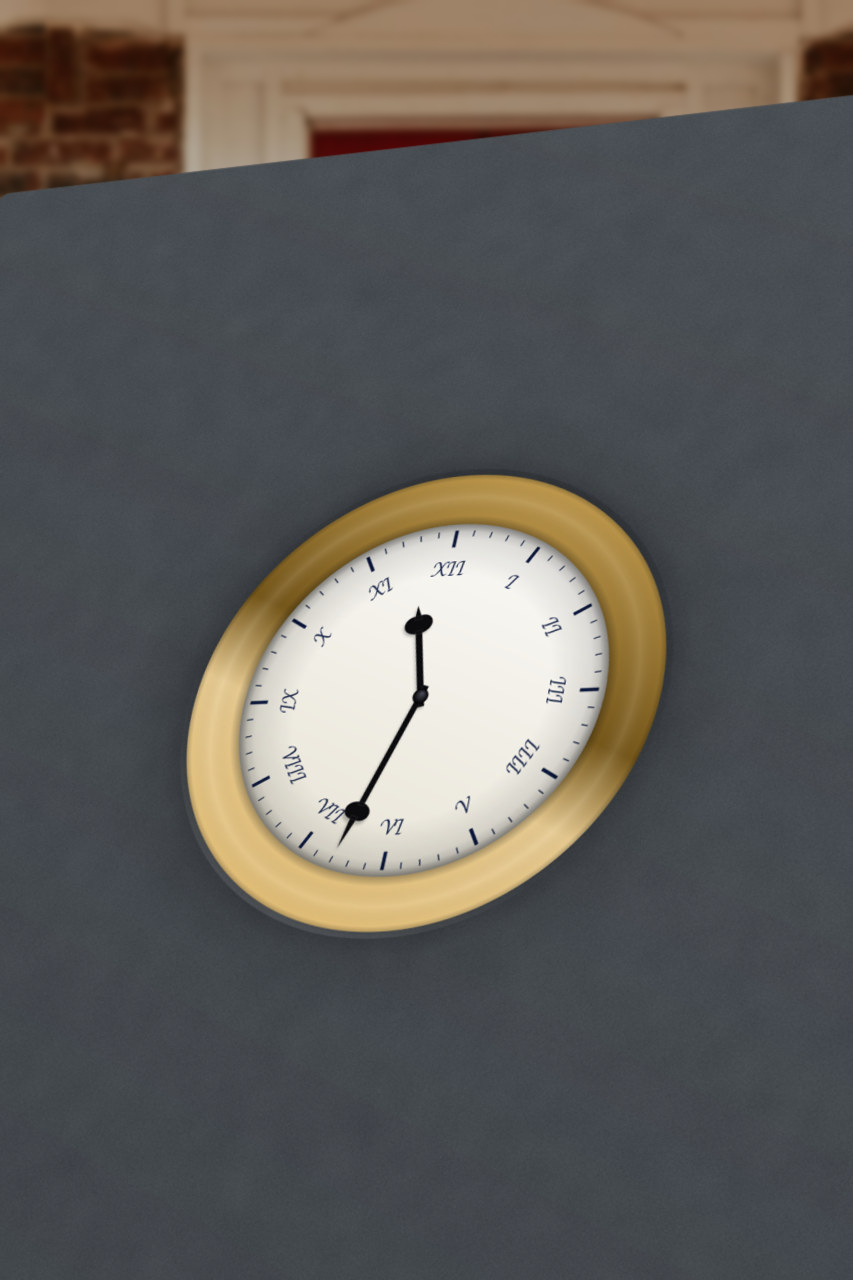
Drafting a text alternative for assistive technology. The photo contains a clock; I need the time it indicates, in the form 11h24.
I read 11h33
